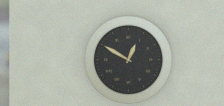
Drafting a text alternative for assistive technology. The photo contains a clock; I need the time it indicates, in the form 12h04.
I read 12h50
